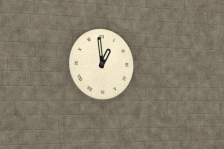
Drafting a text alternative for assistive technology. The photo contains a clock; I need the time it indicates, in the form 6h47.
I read 12h59
